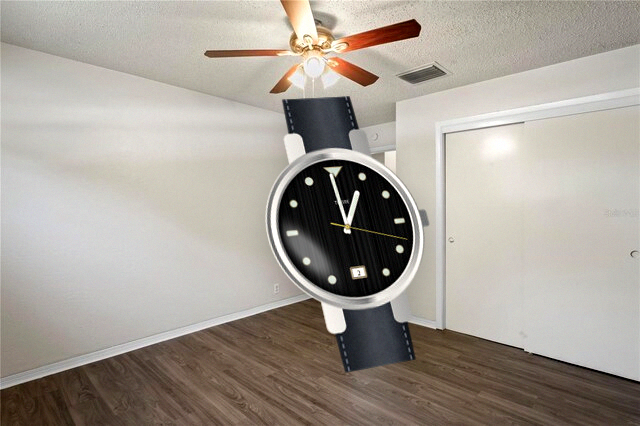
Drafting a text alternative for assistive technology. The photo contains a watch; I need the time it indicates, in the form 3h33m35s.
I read 12h59m18s
